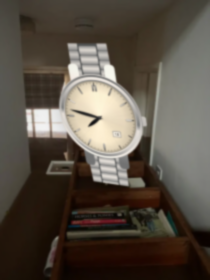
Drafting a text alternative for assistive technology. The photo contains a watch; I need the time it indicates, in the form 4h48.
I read 7h47
